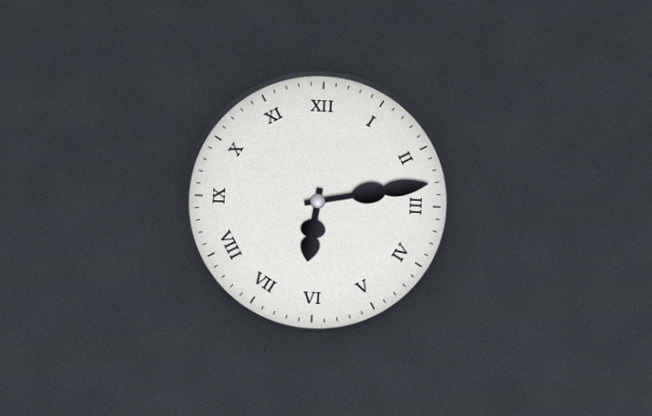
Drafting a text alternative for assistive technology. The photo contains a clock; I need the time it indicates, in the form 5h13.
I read 6h13
